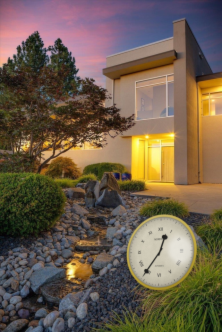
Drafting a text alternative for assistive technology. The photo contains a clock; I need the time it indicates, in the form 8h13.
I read 12h36
